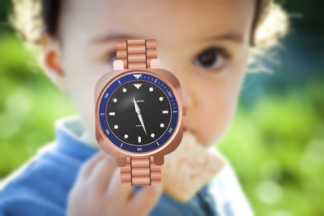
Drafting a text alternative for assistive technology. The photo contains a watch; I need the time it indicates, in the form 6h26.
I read 11h27
